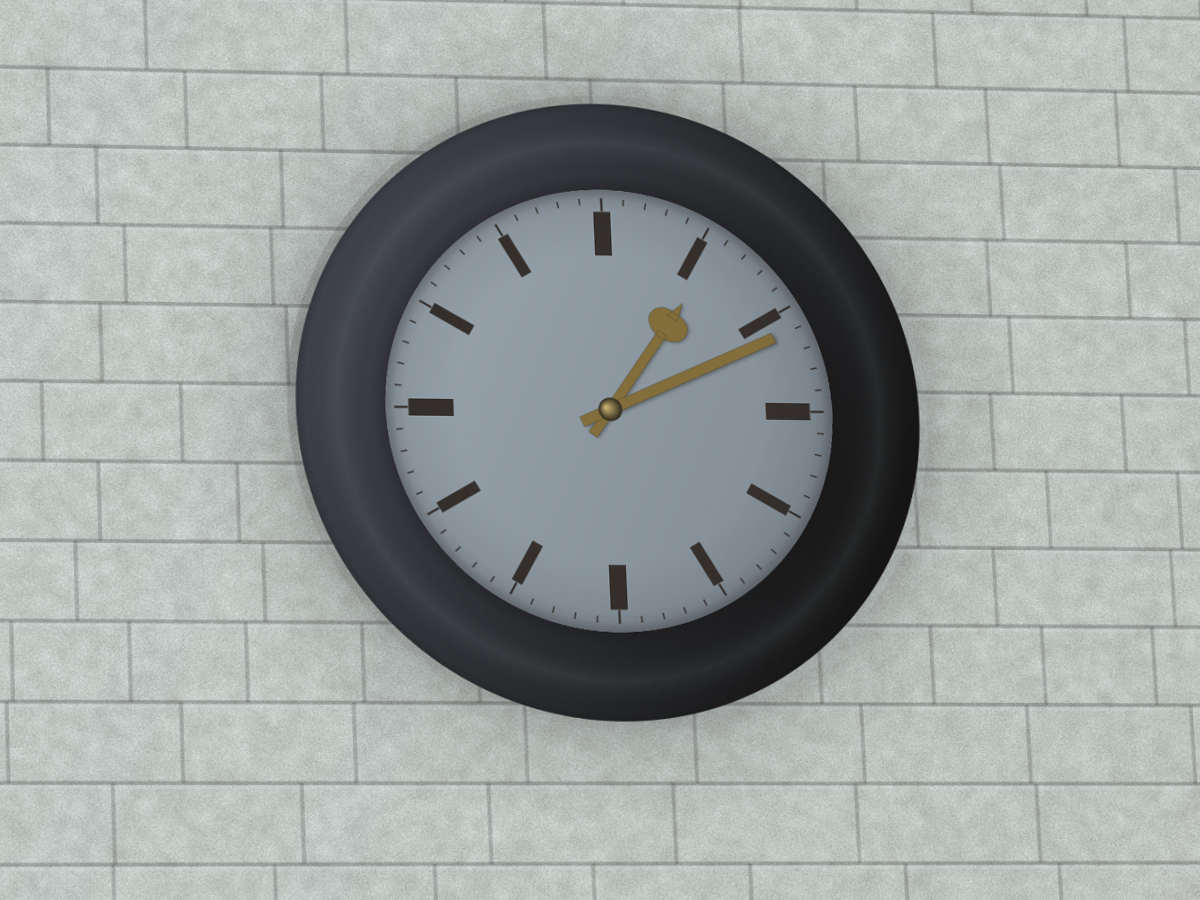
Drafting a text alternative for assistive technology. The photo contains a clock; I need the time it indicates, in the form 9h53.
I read 1h11
